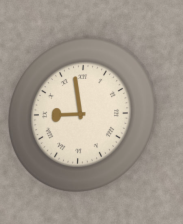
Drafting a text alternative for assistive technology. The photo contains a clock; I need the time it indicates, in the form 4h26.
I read 8h58
